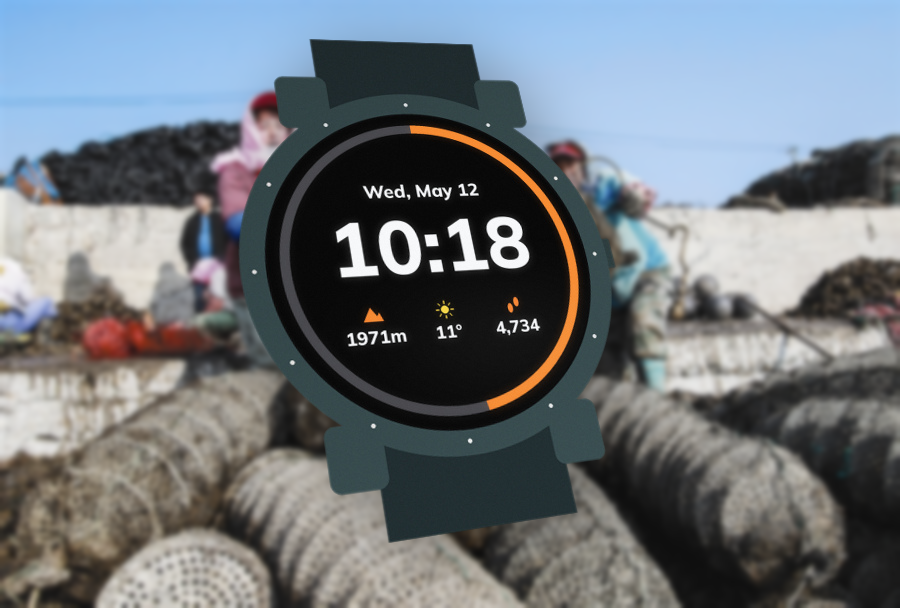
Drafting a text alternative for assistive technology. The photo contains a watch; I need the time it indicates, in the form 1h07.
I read 10h18
